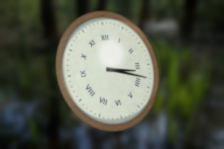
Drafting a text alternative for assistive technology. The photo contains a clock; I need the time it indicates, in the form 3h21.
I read 3h18
